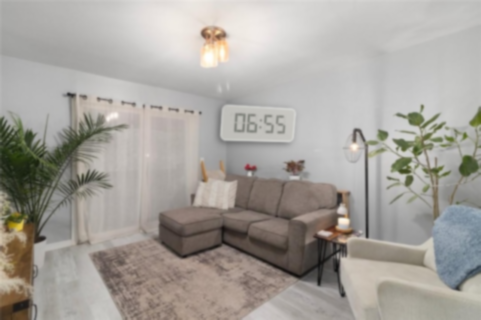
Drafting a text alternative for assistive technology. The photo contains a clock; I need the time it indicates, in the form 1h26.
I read 6h55
